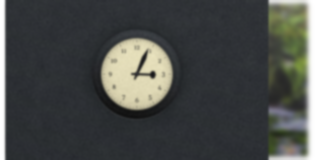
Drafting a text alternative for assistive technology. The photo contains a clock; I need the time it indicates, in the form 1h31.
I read 3h04
